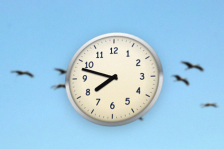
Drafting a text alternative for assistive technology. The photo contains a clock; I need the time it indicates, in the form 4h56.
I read 7h48
